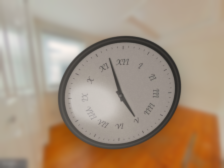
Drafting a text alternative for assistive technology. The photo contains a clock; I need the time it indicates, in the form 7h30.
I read 4h57
